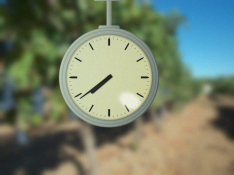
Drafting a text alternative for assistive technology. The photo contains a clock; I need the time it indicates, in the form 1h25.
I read 7h39
